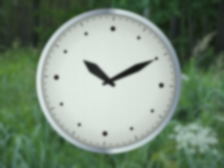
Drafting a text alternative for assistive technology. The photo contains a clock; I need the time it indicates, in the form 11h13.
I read 10h10
